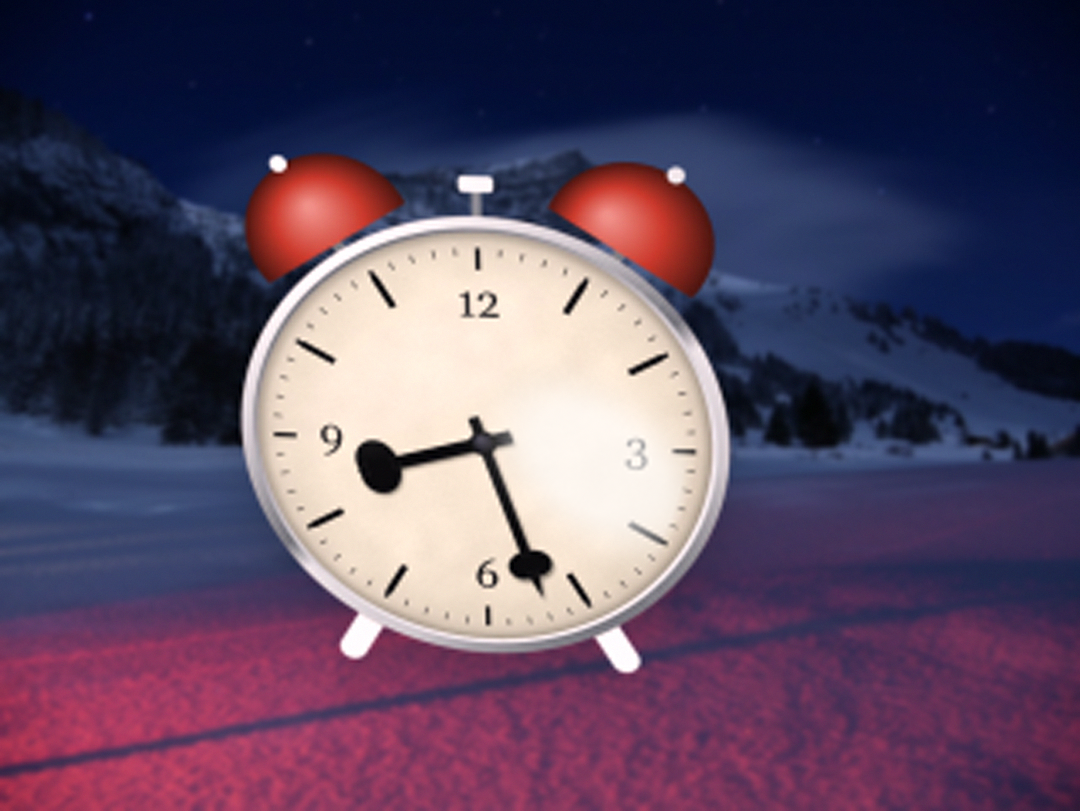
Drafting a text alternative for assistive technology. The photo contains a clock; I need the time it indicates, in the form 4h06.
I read 8h27
